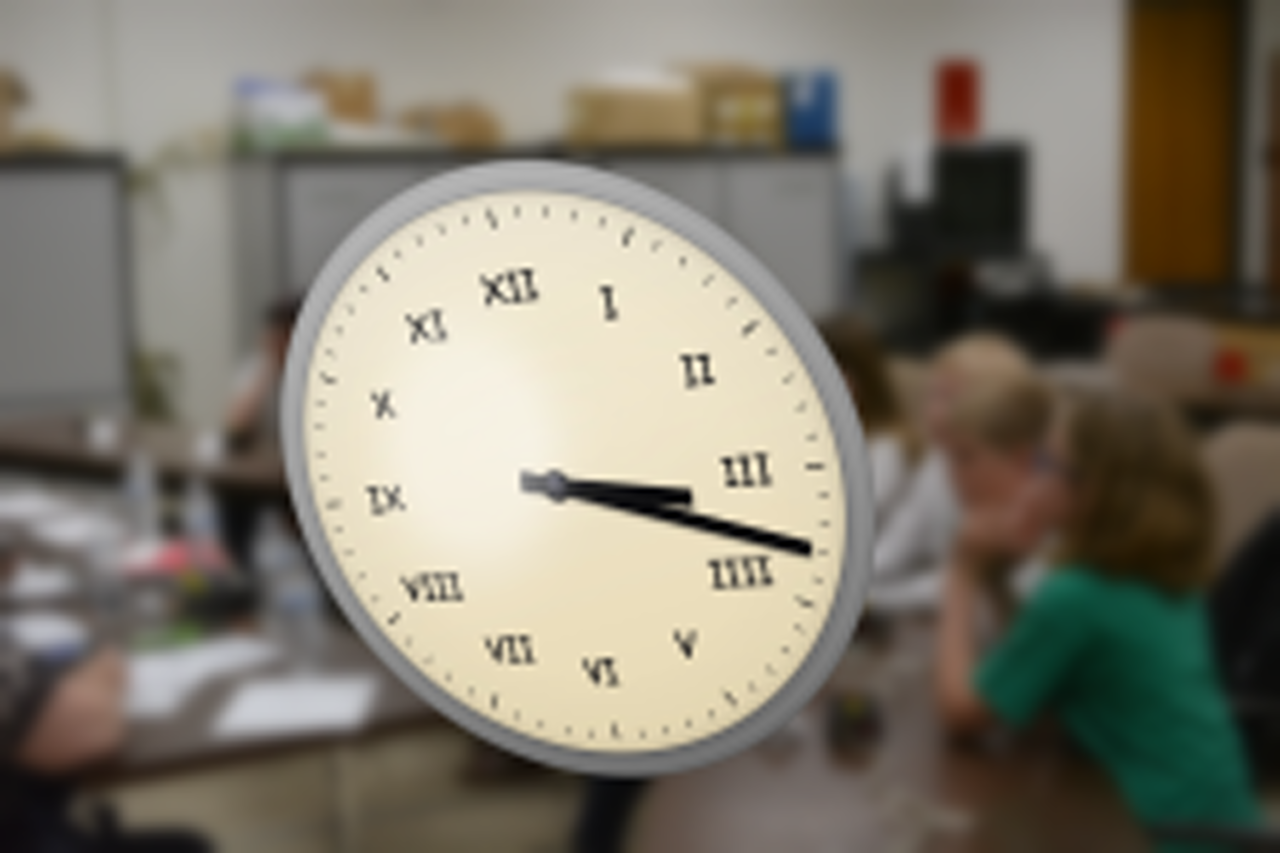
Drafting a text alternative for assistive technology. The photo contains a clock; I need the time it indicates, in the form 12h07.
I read 3h18
